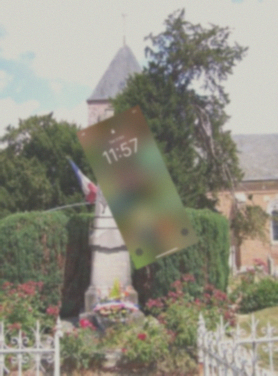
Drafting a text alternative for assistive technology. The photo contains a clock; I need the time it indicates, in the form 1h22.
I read 11h57
